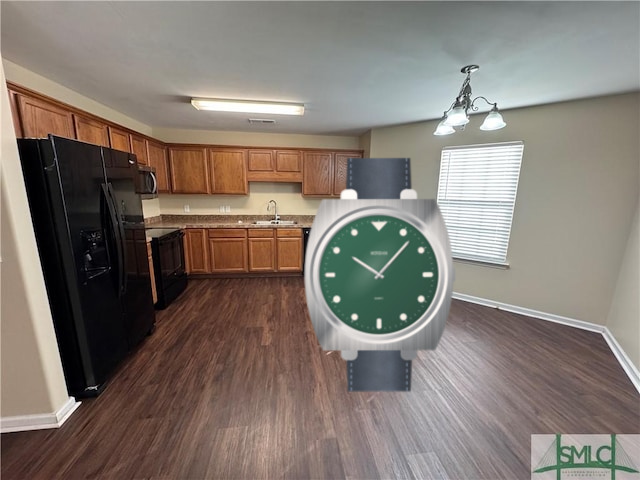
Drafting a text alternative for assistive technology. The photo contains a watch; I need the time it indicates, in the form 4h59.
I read 10h07
